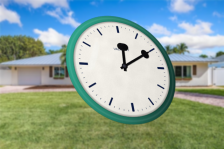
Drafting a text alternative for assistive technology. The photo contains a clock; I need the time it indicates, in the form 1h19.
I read 12h10
